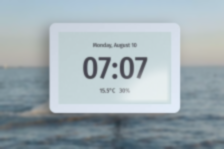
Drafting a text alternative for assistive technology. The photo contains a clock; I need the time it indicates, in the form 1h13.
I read 7h07
